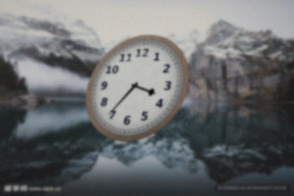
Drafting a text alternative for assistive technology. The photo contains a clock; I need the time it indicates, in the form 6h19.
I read 3h36
